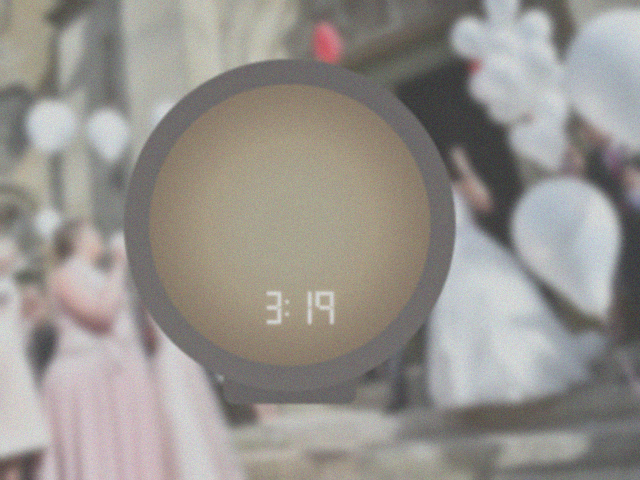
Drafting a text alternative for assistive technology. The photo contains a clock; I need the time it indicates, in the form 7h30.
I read 3h19
